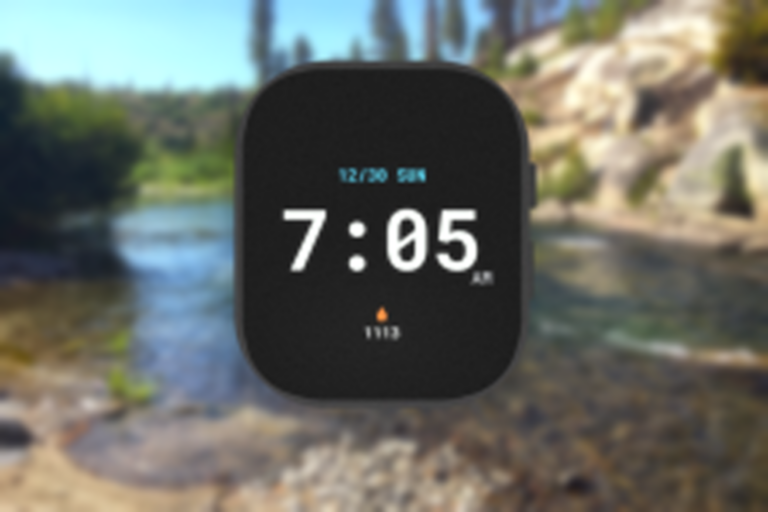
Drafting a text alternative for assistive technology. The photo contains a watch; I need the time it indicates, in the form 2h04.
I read 7h05
